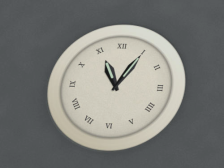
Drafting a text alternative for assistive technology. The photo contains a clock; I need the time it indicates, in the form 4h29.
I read 11h05
